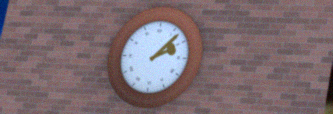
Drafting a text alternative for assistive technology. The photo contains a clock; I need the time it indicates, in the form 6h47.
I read 2h07
